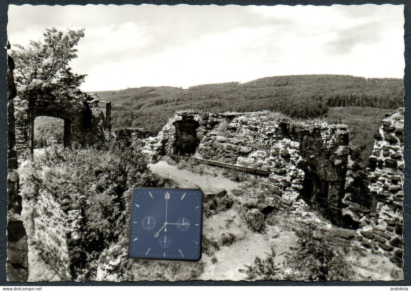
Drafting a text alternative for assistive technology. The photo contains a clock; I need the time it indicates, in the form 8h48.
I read 7h15
